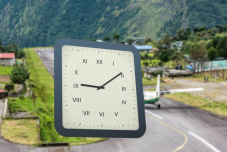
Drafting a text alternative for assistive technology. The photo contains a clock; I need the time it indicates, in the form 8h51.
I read 9h09
